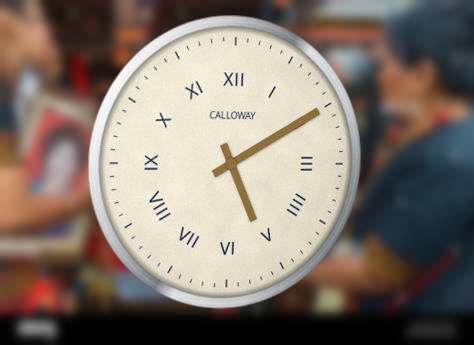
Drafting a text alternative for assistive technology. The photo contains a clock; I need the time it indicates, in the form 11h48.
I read 5h10
